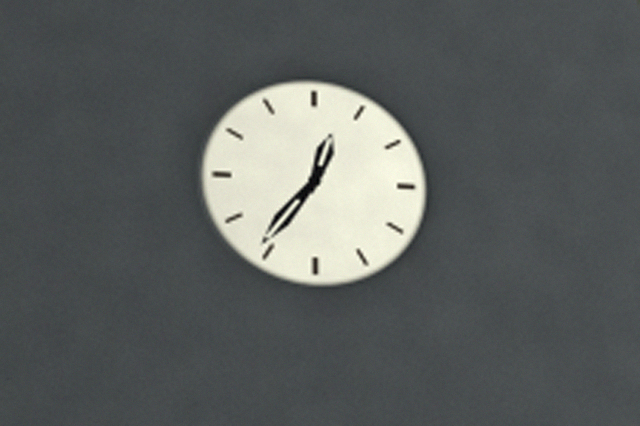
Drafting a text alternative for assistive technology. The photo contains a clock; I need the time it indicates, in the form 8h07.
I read 12h36
